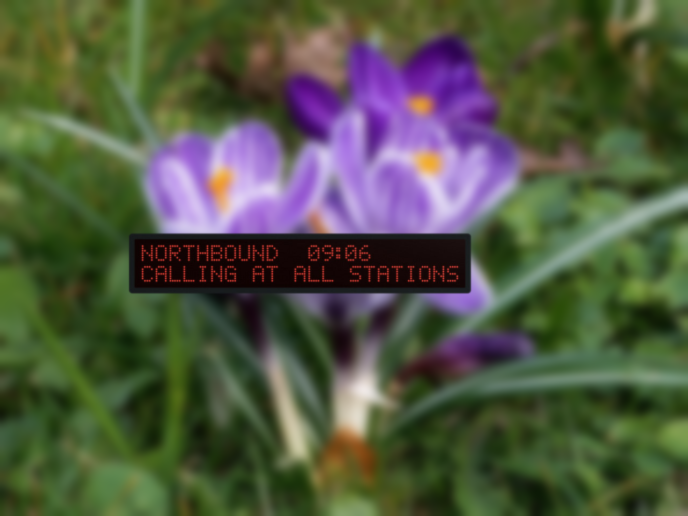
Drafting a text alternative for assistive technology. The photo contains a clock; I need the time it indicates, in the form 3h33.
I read 9h06
